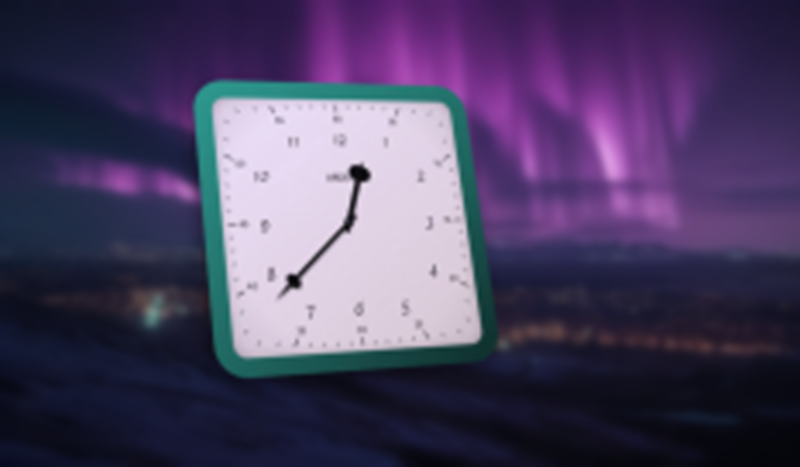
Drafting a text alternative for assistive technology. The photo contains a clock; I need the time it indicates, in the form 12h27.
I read 12h38
